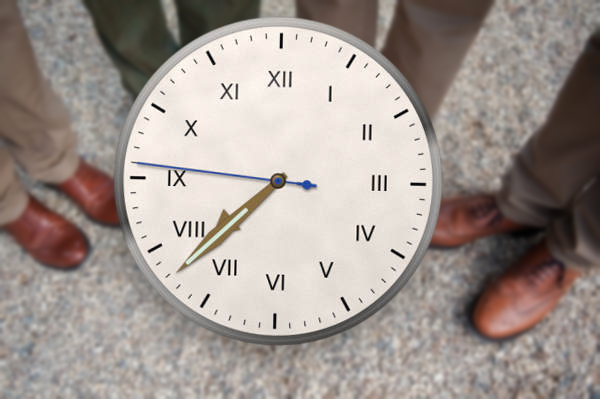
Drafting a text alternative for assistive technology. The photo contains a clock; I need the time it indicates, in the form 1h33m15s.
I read 7h37m46s
